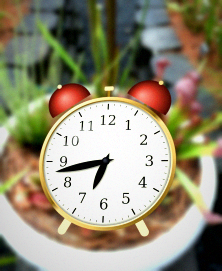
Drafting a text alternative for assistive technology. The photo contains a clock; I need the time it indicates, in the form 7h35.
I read 6h43
